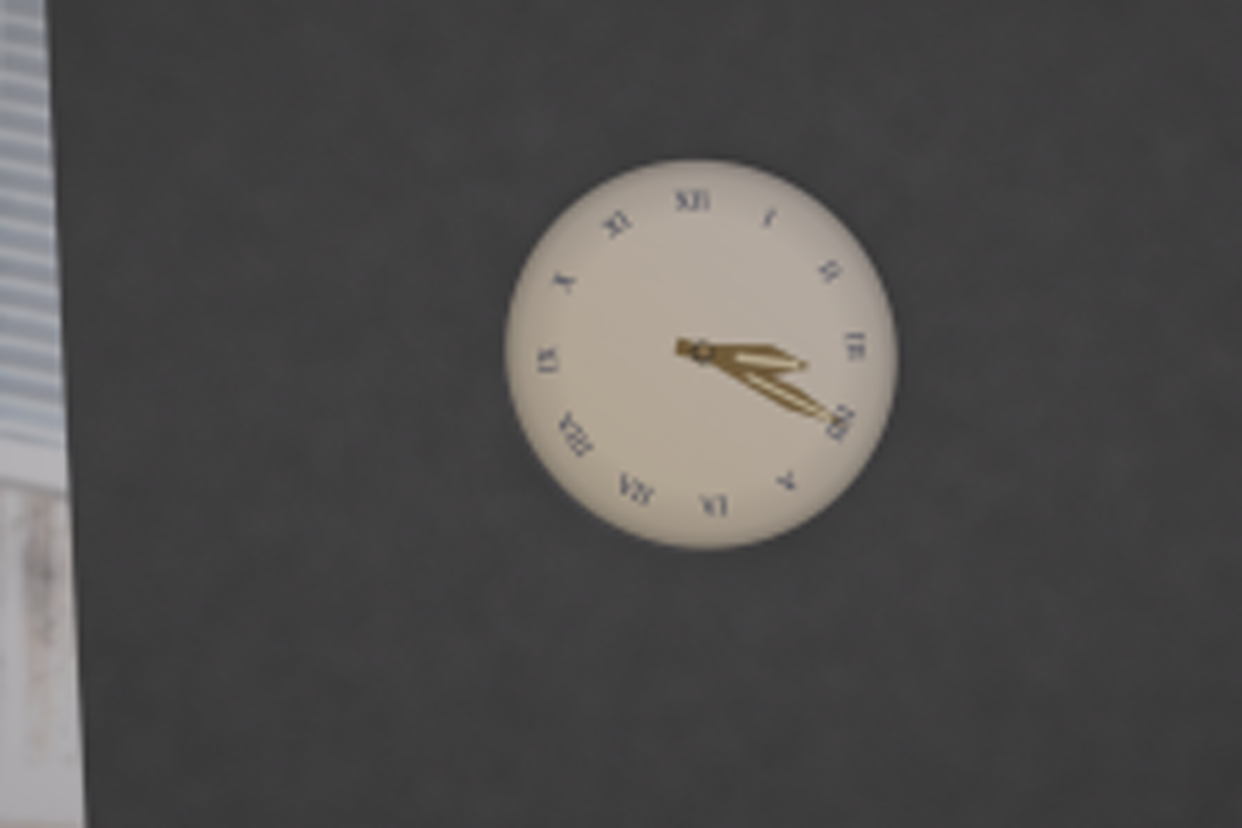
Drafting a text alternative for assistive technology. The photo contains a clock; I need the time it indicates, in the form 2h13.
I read 3h20
